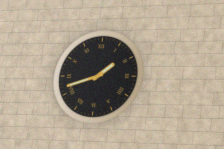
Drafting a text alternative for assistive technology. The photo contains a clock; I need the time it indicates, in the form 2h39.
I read 1h42
